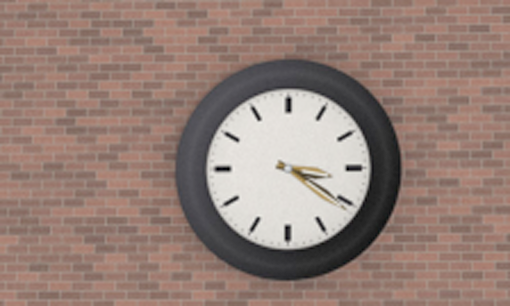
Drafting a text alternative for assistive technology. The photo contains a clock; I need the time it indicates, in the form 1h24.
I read 3h21
